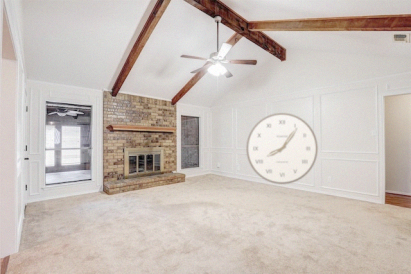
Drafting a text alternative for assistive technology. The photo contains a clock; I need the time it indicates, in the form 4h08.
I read 8h06
